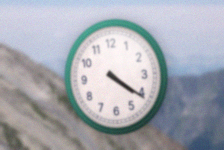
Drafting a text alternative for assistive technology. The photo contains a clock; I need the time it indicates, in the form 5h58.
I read 4h21
